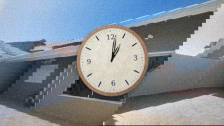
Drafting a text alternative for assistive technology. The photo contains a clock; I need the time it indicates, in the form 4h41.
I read 1h02
